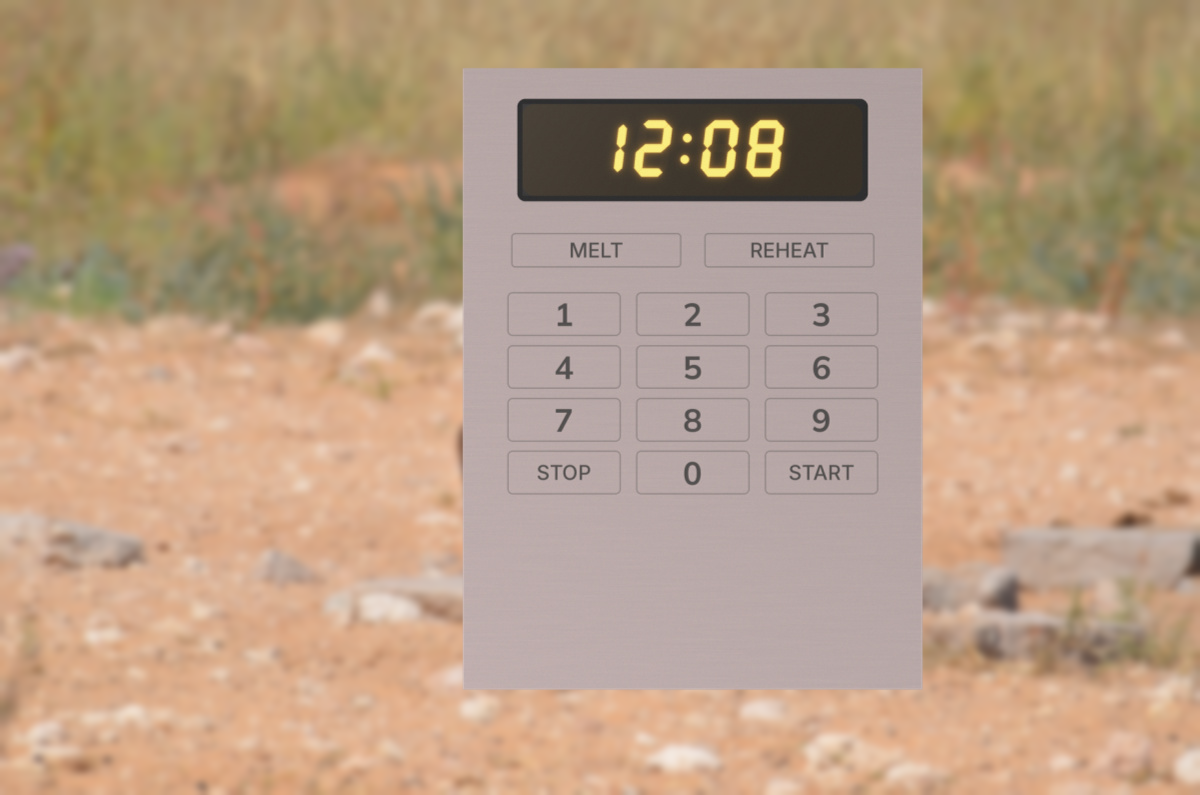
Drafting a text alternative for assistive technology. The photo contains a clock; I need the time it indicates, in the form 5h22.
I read 12h08
